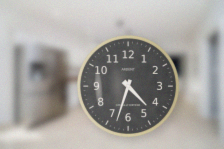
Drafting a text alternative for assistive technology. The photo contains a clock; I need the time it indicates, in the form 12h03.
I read 4h33
